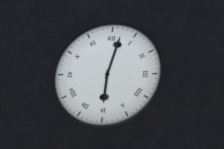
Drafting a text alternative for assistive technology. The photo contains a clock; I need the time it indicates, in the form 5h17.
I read 6h02
